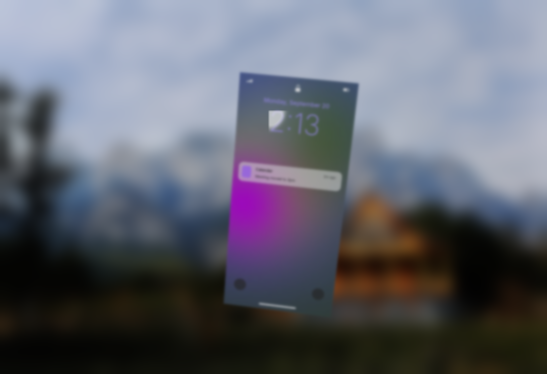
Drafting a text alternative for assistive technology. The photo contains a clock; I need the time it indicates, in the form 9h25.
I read 2h13
